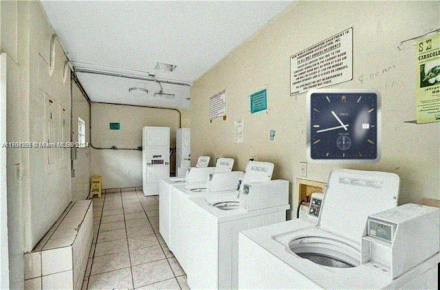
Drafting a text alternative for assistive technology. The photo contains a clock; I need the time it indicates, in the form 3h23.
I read 10h43
